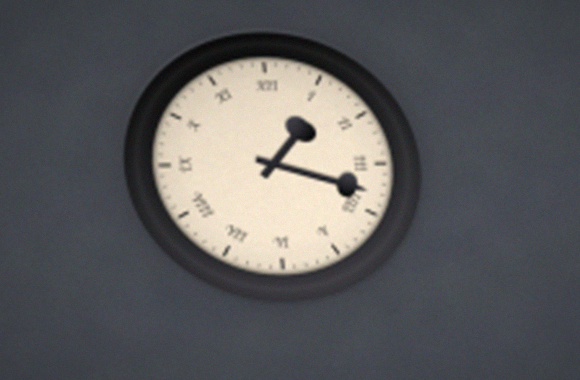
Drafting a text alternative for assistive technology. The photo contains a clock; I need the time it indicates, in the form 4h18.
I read 1h18
